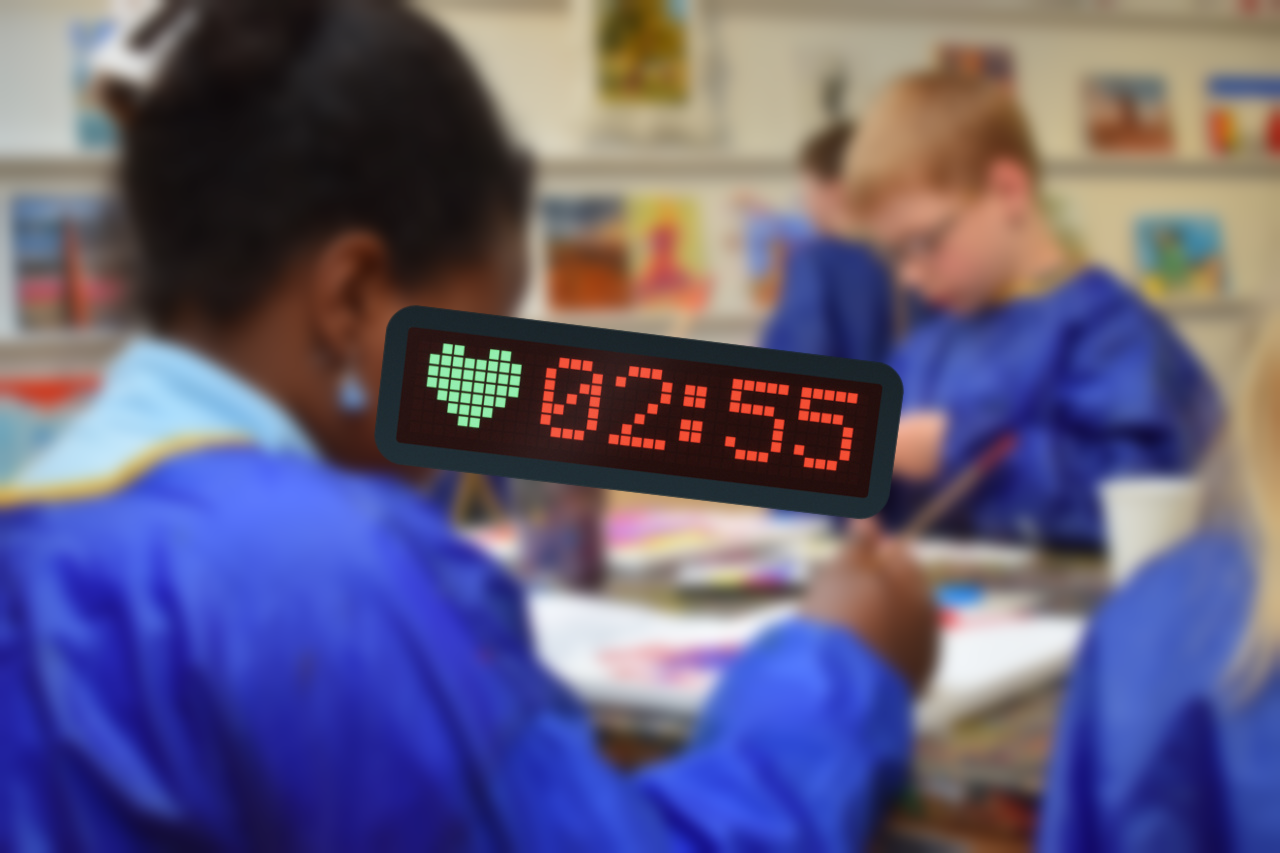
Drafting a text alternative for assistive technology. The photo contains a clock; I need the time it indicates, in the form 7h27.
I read 2h55
